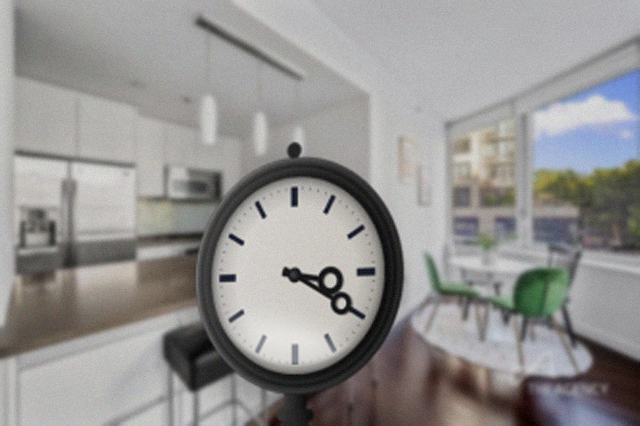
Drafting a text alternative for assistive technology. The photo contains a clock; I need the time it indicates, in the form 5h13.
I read 3h20
